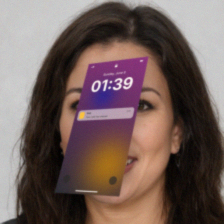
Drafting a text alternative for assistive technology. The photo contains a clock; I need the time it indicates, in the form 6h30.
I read 1h39
